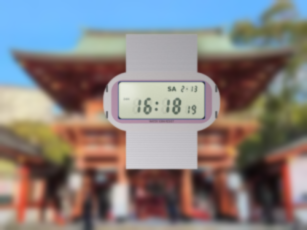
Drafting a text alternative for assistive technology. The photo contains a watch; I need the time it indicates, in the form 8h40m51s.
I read 16h18m19s
